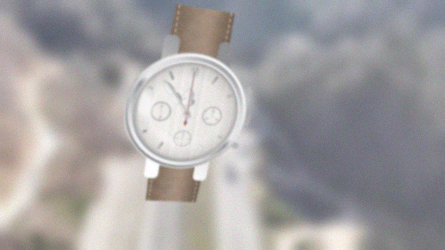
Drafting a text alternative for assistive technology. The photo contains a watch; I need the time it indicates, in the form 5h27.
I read 11h53
